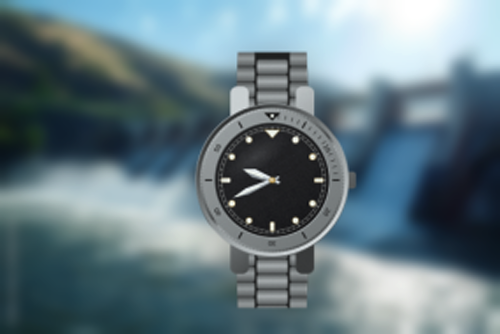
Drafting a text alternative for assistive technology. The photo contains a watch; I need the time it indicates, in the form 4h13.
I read 9h41
